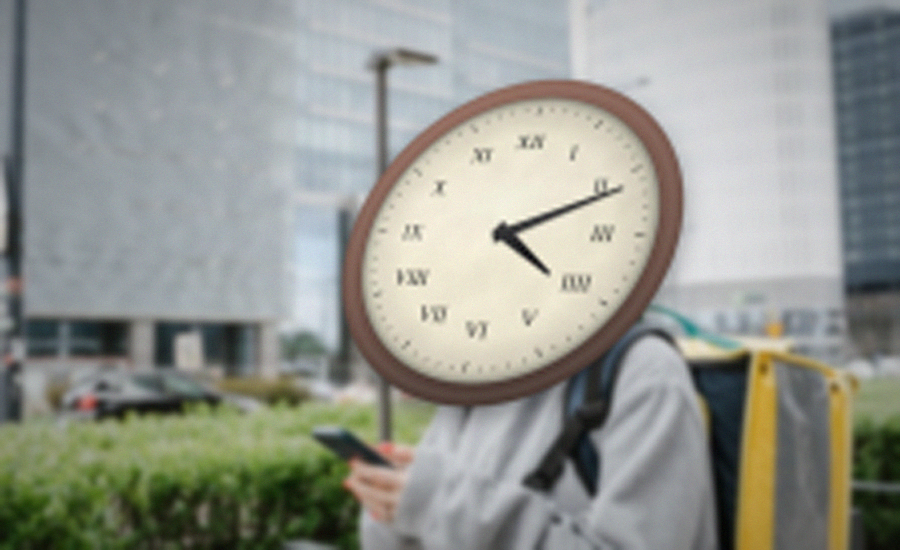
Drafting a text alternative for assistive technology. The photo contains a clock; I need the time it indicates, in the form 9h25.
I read 4h11
